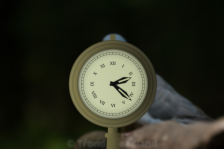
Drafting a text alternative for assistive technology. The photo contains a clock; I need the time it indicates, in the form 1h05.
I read 2h22
